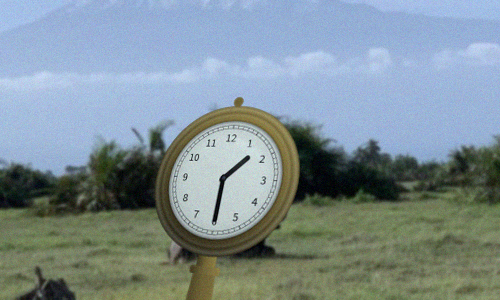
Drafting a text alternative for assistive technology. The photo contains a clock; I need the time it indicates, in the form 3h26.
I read 1h30
